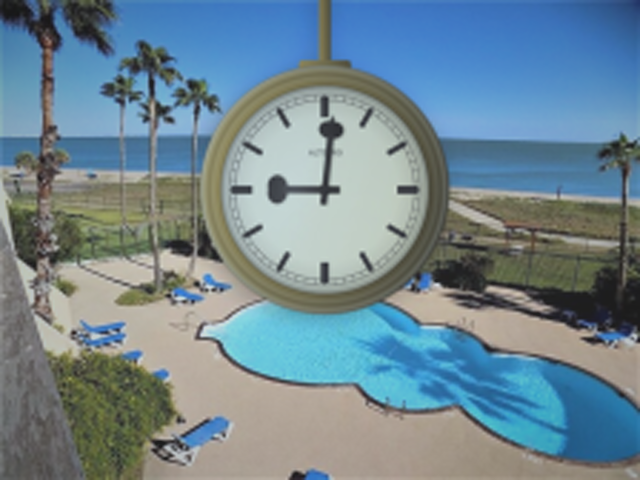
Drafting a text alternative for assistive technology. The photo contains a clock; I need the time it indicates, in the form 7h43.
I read 9h01
